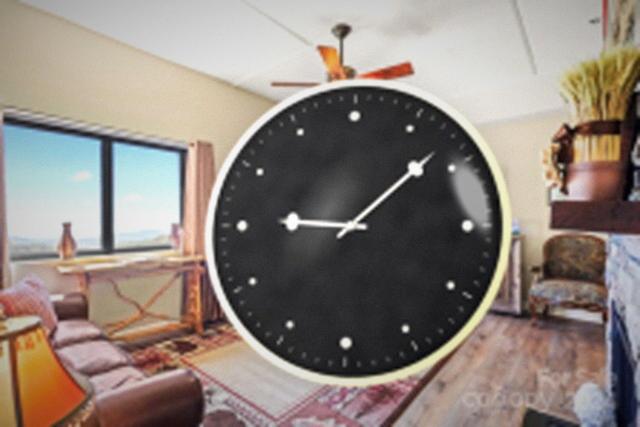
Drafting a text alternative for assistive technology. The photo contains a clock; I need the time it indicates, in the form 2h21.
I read 9h08
